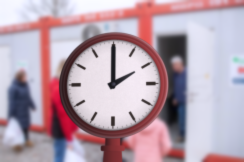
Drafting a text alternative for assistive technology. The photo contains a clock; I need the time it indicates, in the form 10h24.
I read 2h00
